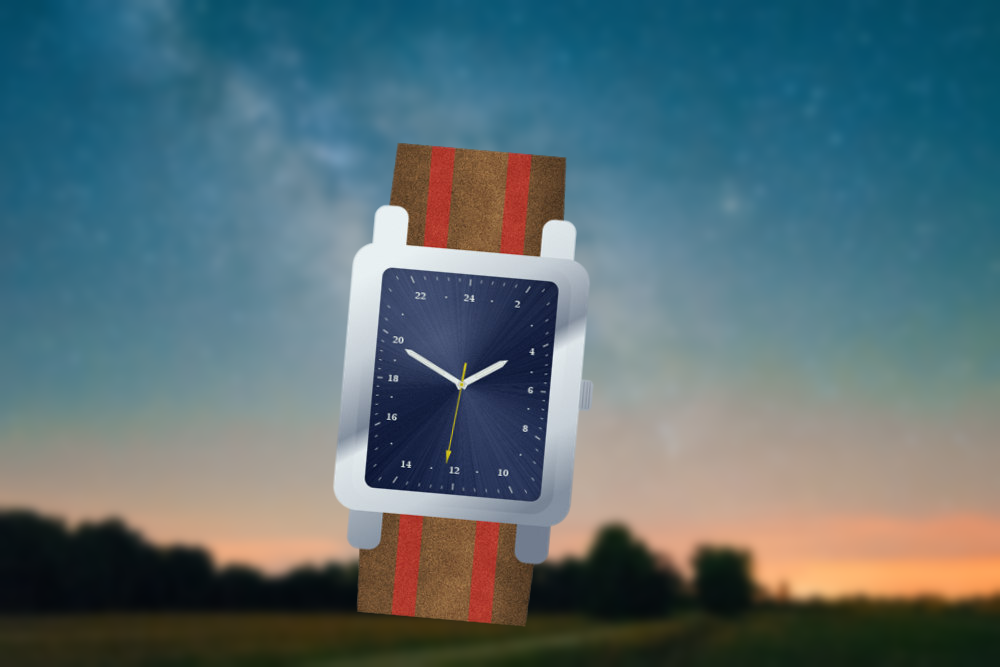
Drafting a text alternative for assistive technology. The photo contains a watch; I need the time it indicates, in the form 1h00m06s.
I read 3h49m31s
